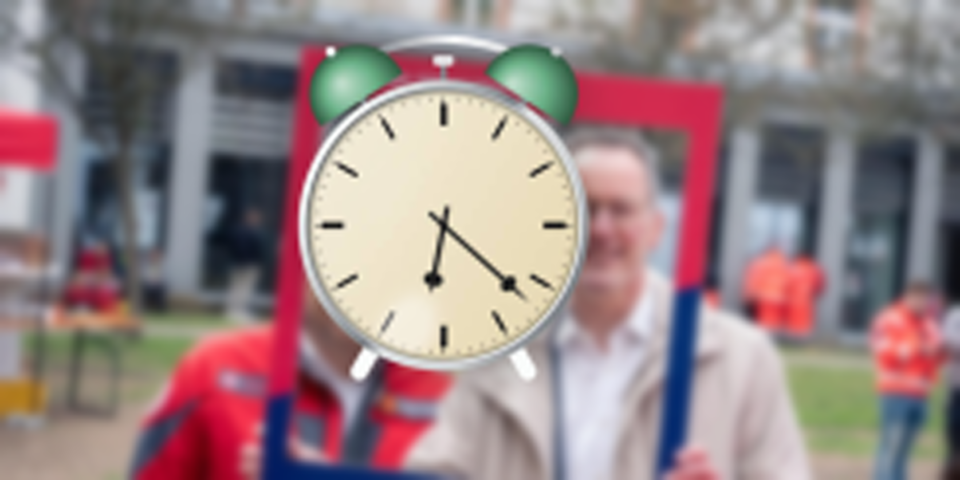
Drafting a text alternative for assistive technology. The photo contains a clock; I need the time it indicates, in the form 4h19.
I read 6h22
